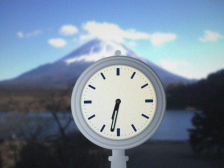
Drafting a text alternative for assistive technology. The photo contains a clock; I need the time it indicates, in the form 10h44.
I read 6h32
